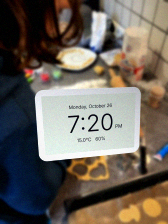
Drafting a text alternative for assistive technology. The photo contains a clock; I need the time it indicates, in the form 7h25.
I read 7h20
